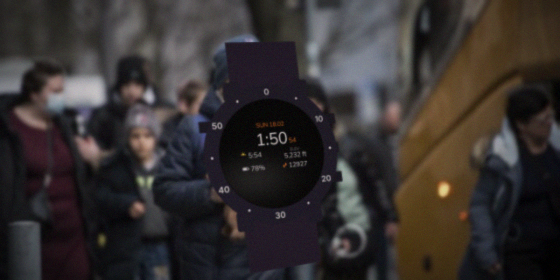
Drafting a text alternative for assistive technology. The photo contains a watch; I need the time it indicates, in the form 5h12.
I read 1h50
